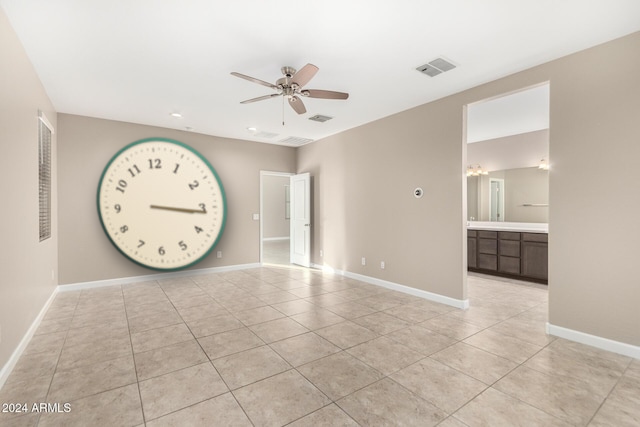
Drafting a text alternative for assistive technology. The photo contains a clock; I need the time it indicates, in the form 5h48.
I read 3h16
